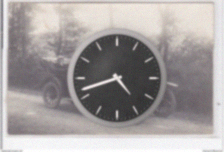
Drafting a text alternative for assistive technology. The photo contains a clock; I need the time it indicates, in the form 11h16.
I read 4h42
